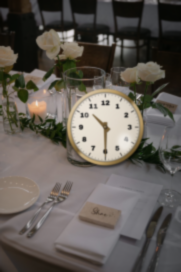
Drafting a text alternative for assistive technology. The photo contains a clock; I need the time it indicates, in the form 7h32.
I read 10h30
